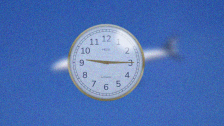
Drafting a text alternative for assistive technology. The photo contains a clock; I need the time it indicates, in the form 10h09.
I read 9h15
